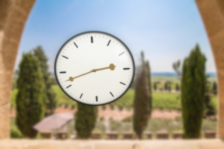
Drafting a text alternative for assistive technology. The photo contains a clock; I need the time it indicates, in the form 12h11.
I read 2h42
